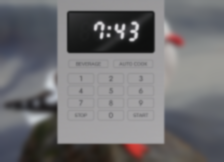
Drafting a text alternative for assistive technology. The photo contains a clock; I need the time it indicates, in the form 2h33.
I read 7h43
